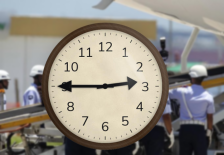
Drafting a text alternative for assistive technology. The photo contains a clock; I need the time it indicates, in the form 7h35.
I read 2h45
